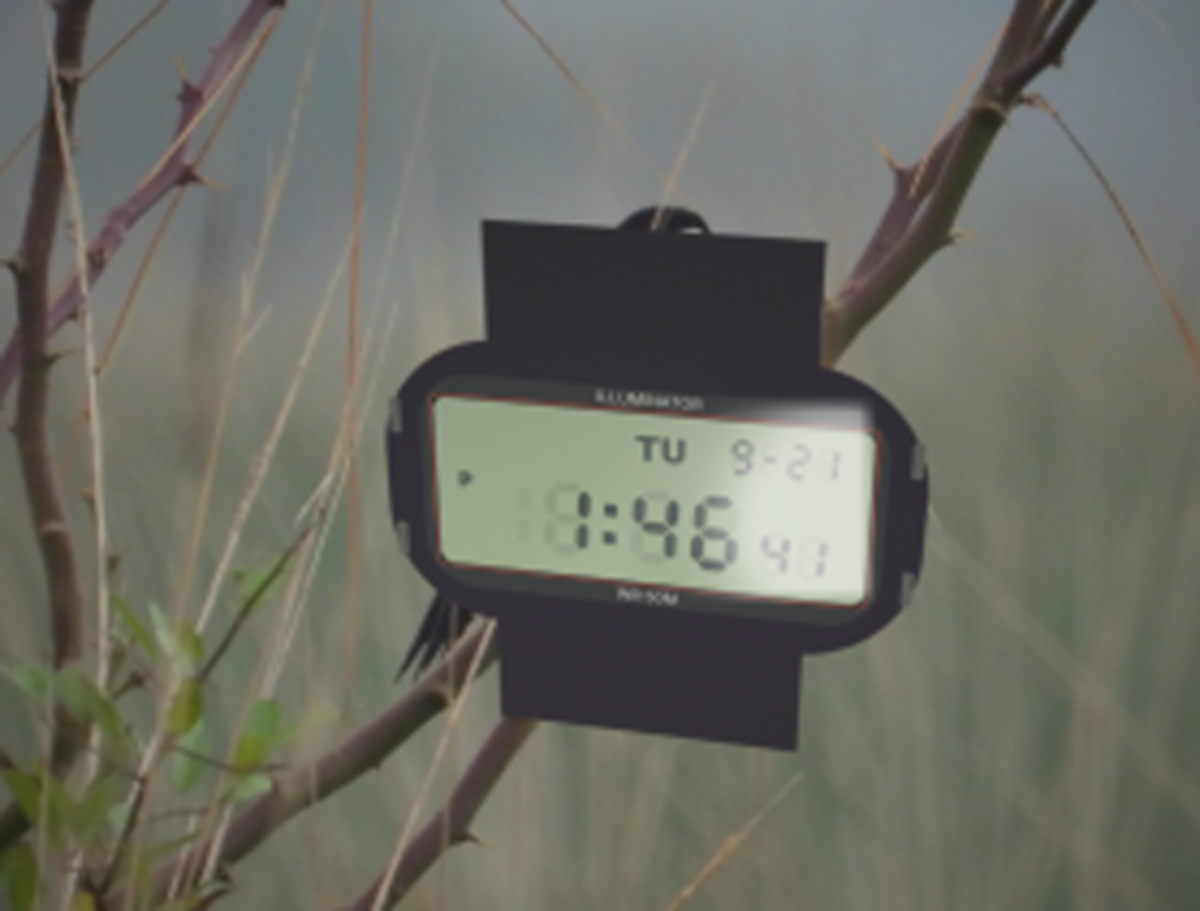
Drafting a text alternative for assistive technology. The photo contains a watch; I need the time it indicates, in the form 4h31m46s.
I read 1h46m41s
